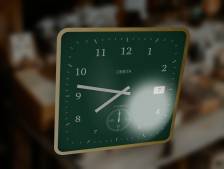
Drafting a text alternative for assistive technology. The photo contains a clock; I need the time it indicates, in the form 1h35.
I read 7h47
